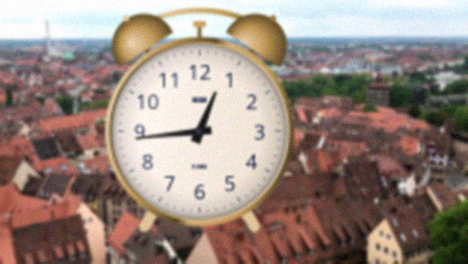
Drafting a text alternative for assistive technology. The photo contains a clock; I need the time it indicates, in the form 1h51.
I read 12h44
